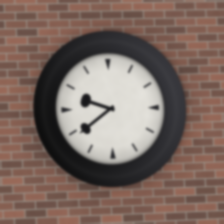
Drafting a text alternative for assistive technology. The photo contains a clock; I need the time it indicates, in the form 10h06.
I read 9h39
